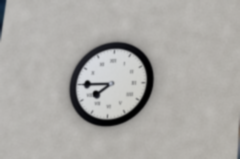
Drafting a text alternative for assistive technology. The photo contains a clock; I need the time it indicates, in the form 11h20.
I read 7h45
